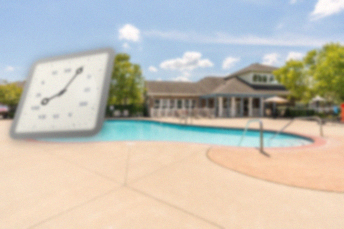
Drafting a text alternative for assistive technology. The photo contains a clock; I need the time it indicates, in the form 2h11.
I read 8h05
